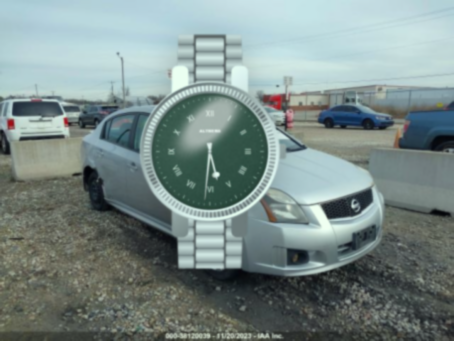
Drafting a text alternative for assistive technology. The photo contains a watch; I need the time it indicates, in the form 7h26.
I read 5h31
